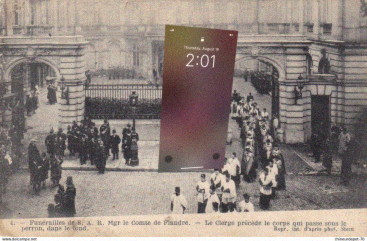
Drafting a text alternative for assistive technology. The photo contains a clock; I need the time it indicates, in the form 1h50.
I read 2h01
